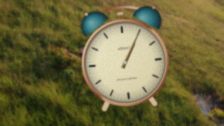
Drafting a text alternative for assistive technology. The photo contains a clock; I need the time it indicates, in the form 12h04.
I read 1h05
